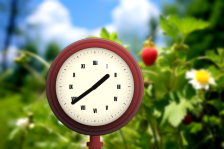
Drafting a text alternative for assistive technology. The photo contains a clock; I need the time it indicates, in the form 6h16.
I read 1h39
